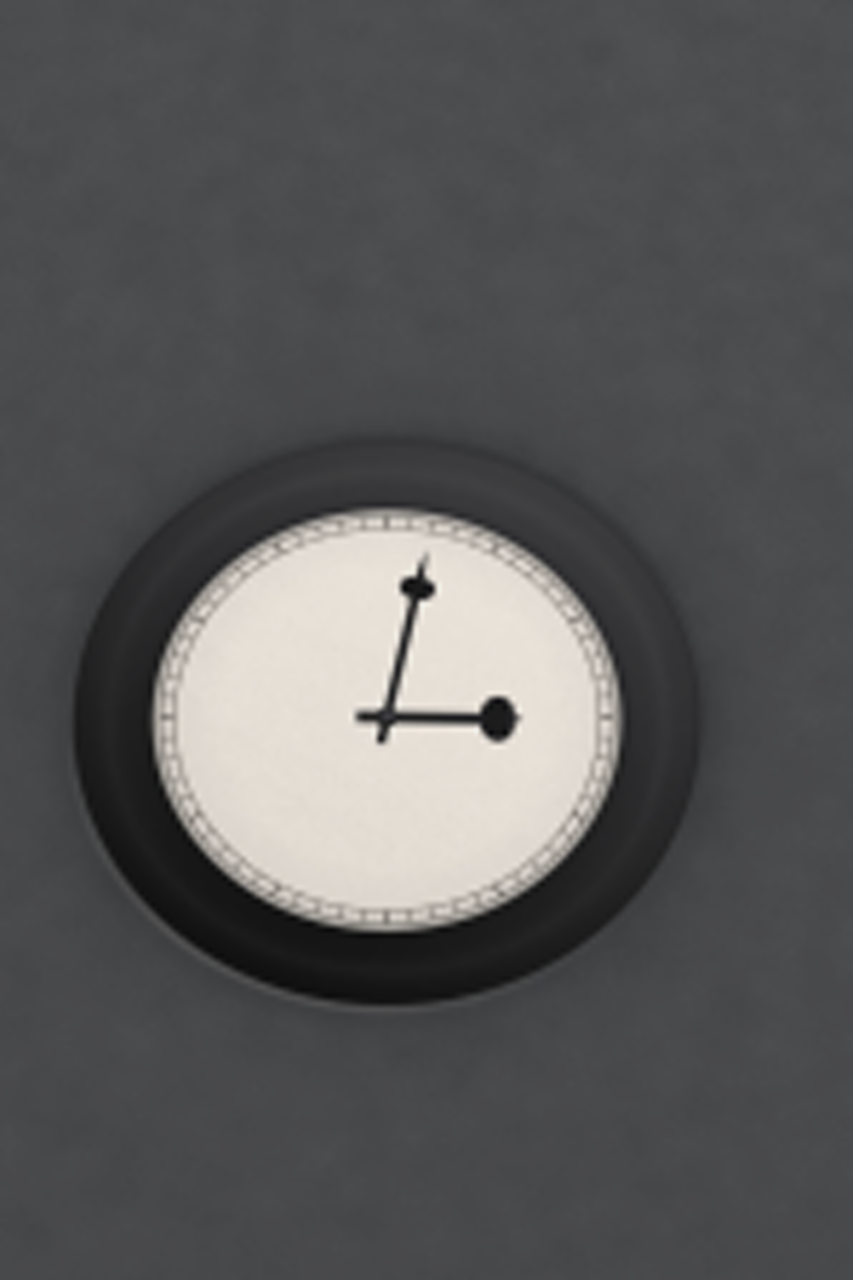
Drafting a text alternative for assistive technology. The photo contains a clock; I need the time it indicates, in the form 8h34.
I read 3h02
